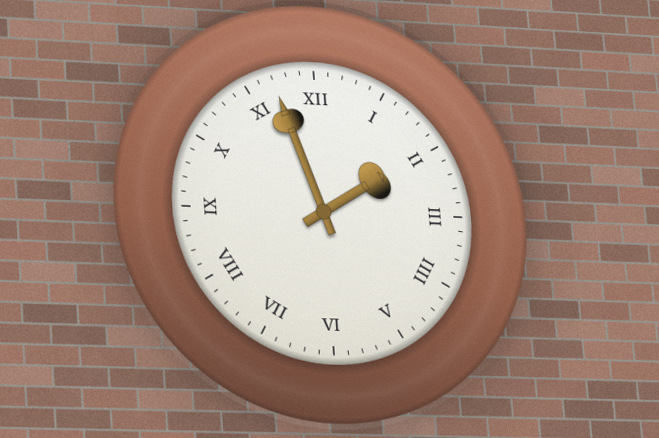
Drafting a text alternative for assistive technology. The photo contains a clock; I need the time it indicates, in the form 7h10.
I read 1h57
